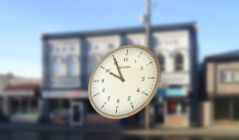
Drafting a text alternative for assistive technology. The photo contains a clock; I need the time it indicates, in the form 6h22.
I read 9h55
